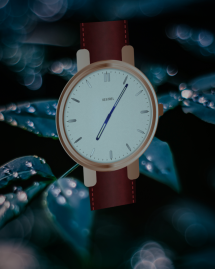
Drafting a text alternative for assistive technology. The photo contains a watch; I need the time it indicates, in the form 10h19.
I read 7h06
